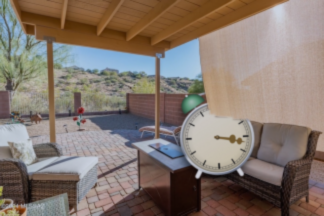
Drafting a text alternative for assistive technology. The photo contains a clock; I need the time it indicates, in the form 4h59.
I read 3h17
